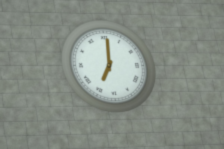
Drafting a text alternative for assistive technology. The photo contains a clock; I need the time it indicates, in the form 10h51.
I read 7h01
